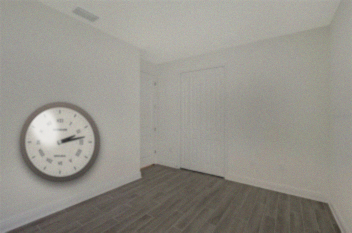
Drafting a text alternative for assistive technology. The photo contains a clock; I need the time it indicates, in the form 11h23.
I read 2h13
